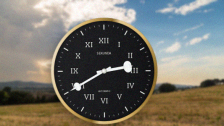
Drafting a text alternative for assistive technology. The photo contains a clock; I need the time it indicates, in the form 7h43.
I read 2h40
